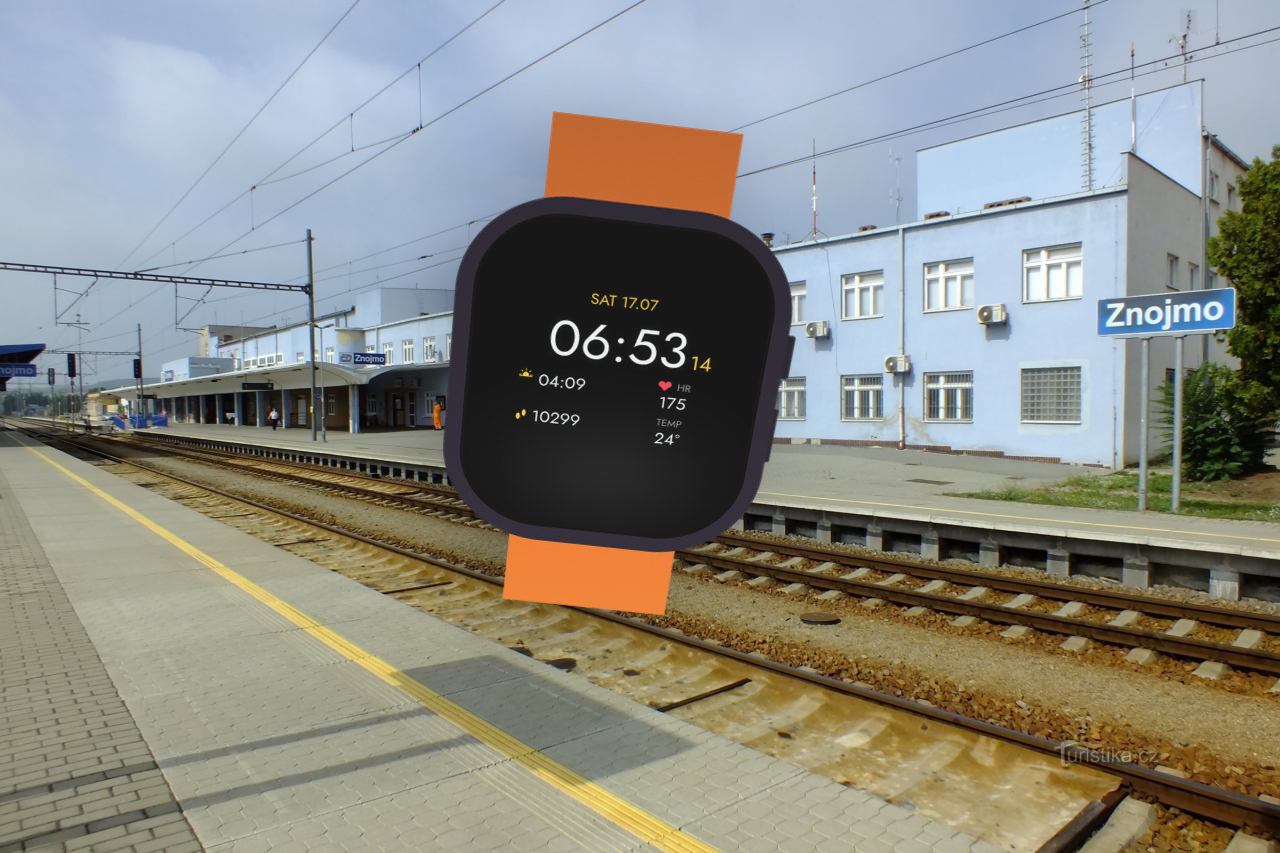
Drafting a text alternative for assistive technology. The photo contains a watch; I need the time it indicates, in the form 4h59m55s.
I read 6h53m14s
